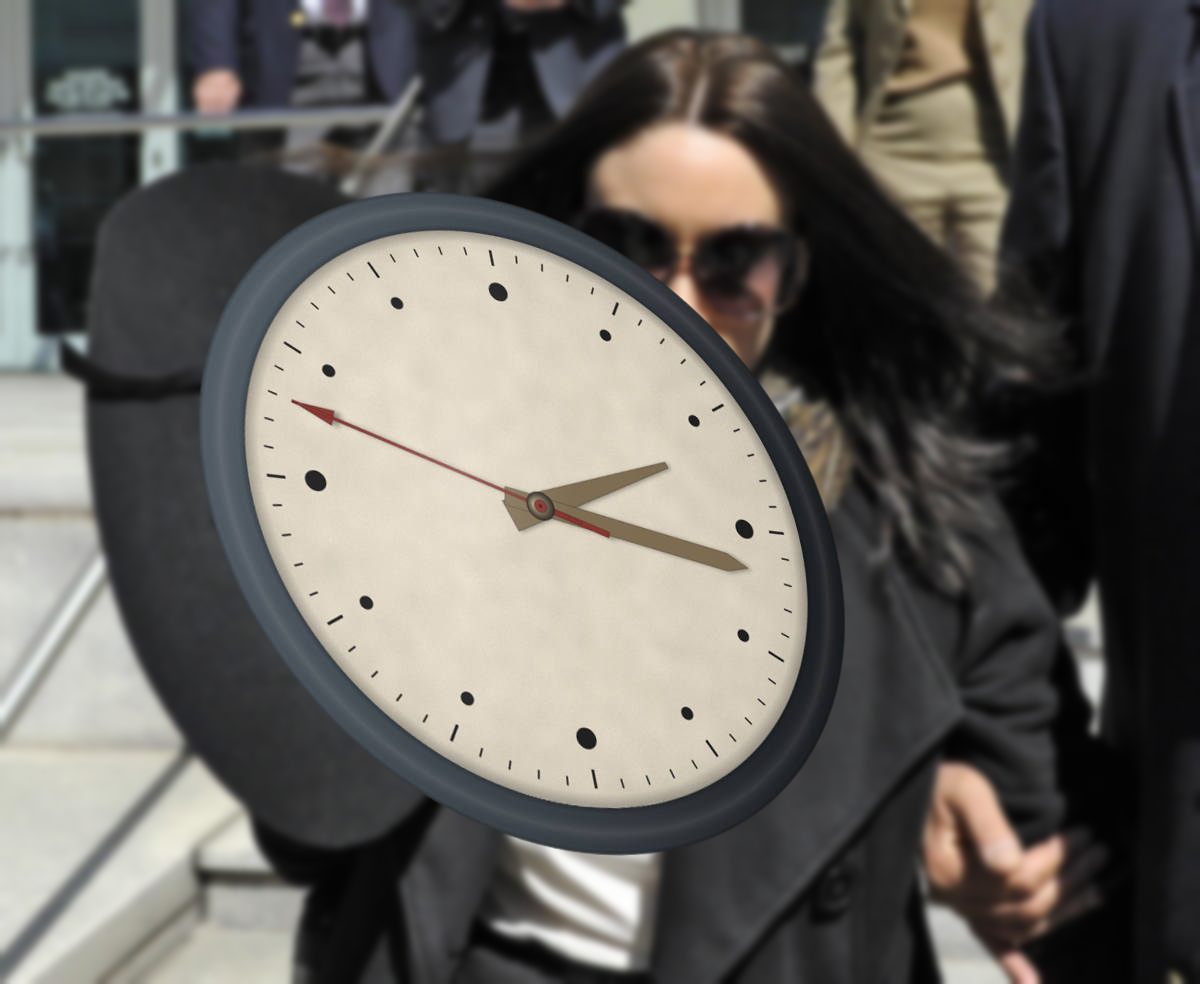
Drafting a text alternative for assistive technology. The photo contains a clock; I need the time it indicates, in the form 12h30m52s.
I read 2h16m48s
